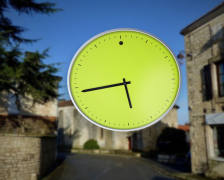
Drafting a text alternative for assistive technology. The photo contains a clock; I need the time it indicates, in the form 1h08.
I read 5h44
